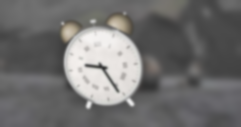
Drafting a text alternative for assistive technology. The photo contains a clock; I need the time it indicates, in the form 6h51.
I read 9h26
